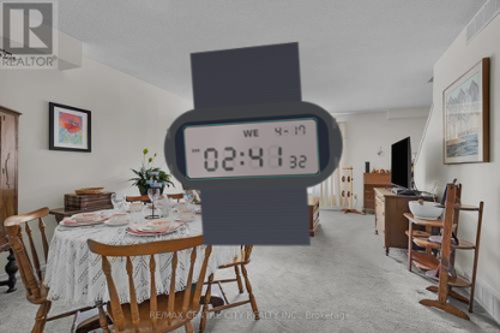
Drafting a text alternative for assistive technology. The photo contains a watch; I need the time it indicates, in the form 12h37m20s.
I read 2h41m32s
